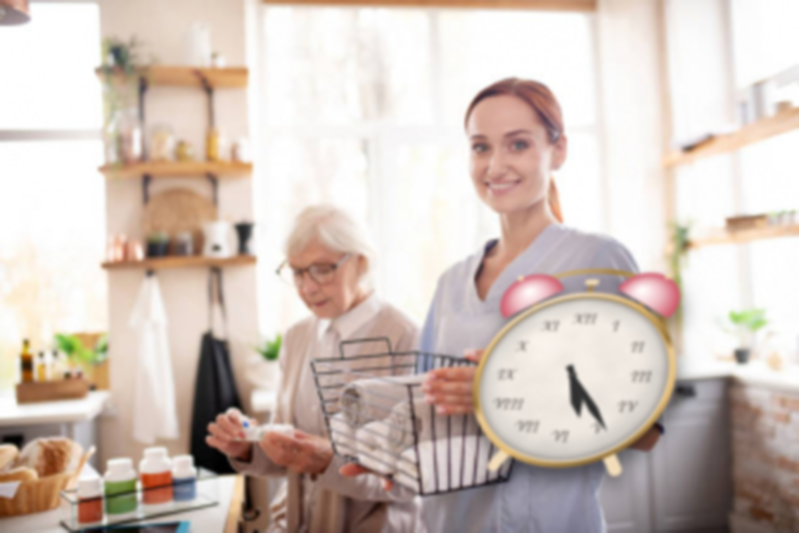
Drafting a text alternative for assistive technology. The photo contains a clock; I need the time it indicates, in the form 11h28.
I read 5h24
